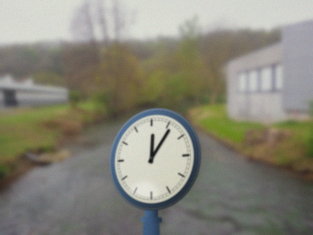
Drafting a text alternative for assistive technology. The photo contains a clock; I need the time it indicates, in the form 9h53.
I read 12h06
